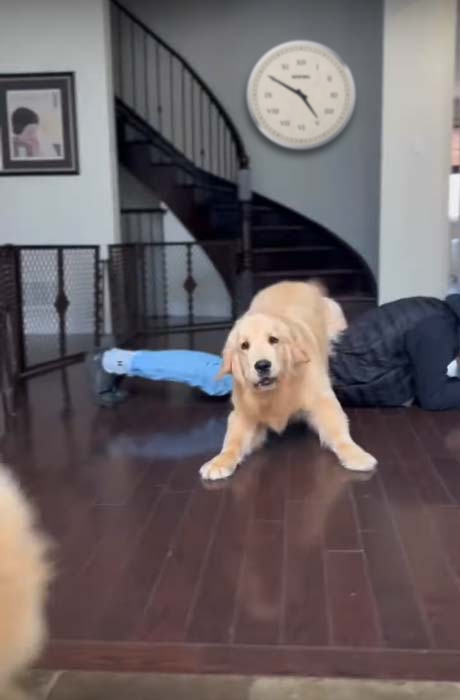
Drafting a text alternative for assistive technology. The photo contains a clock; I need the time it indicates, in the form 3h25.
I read 4h50
